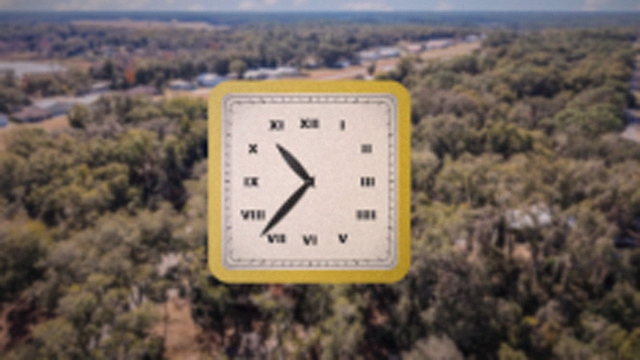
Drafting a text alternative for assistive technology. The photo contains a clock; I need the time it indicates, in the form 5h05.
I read 10h37
